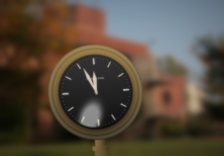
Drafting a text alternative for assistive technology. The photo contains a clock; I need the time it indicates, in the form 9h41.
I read 11h56
